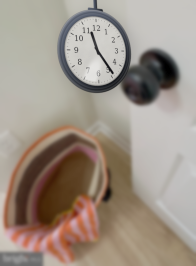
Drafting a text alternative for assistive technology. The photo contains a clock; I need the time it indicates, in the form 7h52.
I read 11h24
